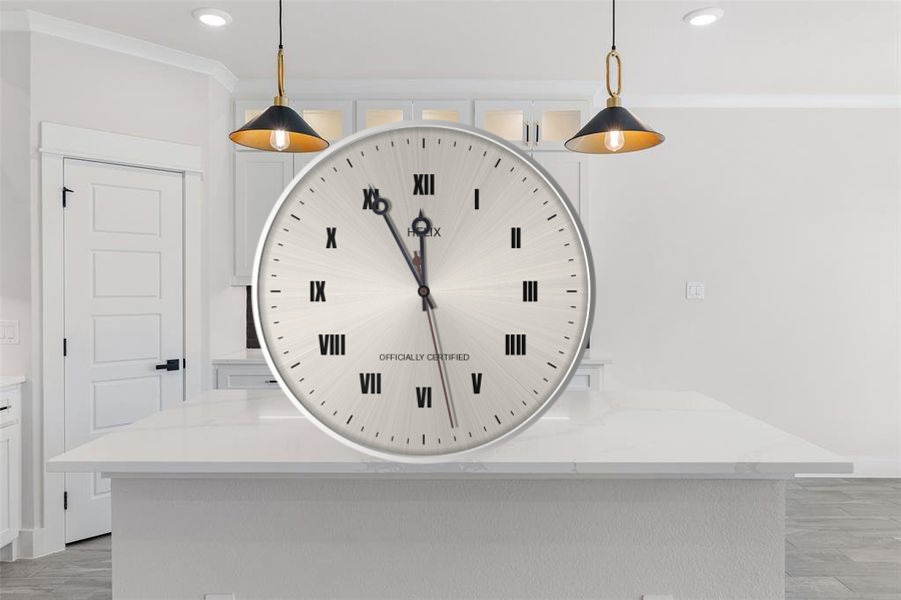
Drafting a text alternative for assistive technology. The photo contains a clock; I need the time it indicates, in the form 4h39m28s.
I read 11h55m28s
